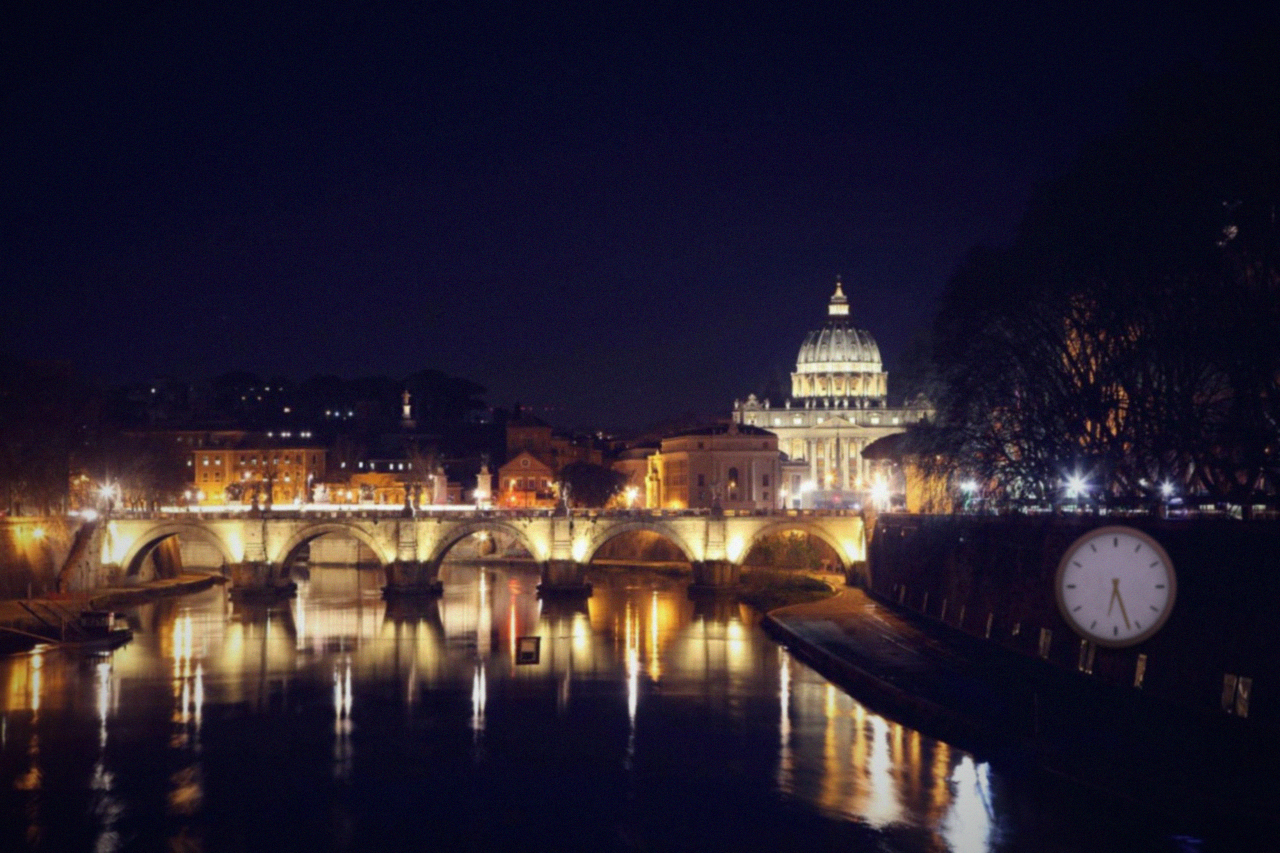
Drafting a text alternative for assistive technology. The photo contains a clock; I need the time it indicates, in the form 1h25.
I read 6h27
